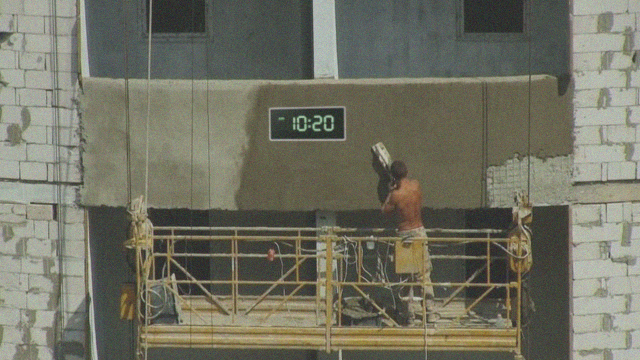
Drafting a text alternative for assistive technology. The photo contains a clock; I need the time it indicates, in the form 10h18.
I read 10h20
